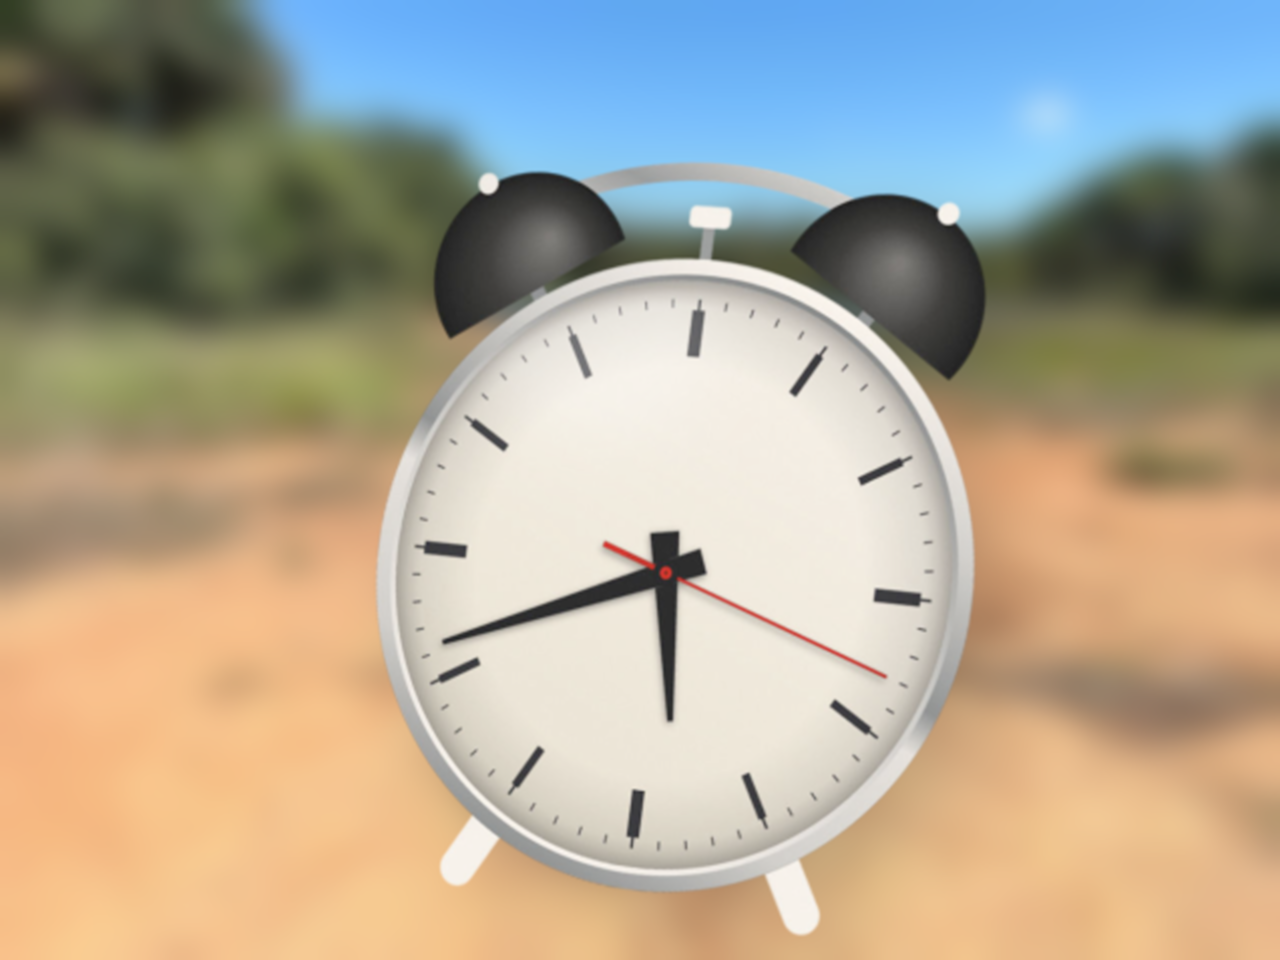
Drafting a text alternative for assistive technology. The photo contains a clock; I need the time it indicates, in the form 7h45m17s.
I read 5h41m18s
